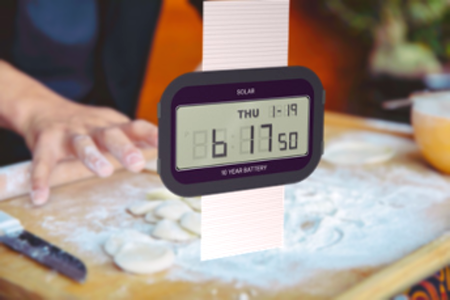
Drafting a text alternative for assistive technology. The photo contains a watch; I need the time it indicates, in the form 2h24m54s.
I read 6h17m50s
